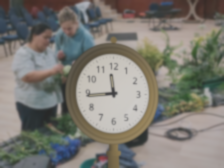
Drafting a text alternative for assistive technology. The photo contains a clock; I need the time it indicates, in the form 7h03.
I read 11h44
